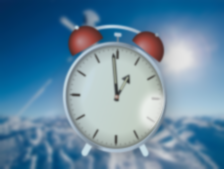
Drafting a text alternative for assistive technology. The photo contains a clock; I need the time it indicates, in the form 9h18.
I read 12h59
